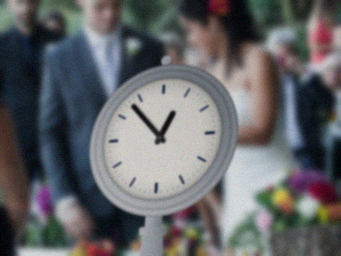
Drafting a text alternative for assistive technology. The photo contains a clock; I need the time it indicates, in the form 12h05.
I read 12h53
